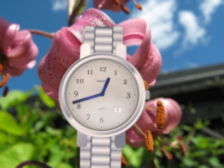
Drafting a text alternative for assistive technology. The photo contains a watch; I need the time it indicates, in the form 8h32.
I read 12h42
